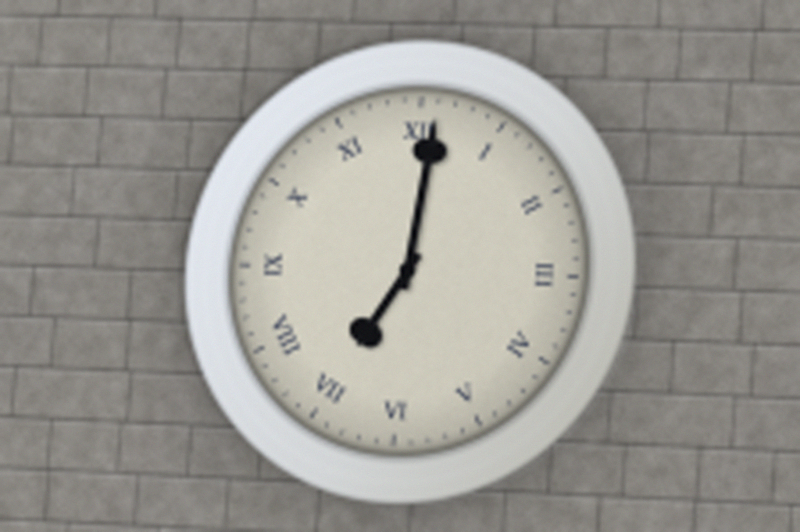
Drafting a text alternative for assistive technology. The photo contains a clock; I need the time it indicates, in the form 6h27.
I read 7h01
